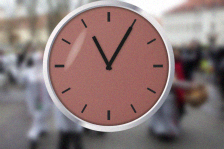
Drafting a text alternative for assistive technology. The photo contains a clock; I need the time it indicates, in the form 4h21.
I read 11h05
